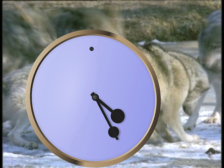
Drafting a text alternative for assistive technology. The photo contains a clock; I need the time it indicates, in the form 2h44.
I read 4h26
